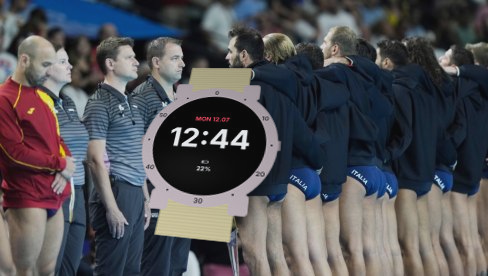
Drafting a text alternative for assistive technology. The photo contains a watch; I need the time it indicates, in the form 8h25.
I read 12h44
